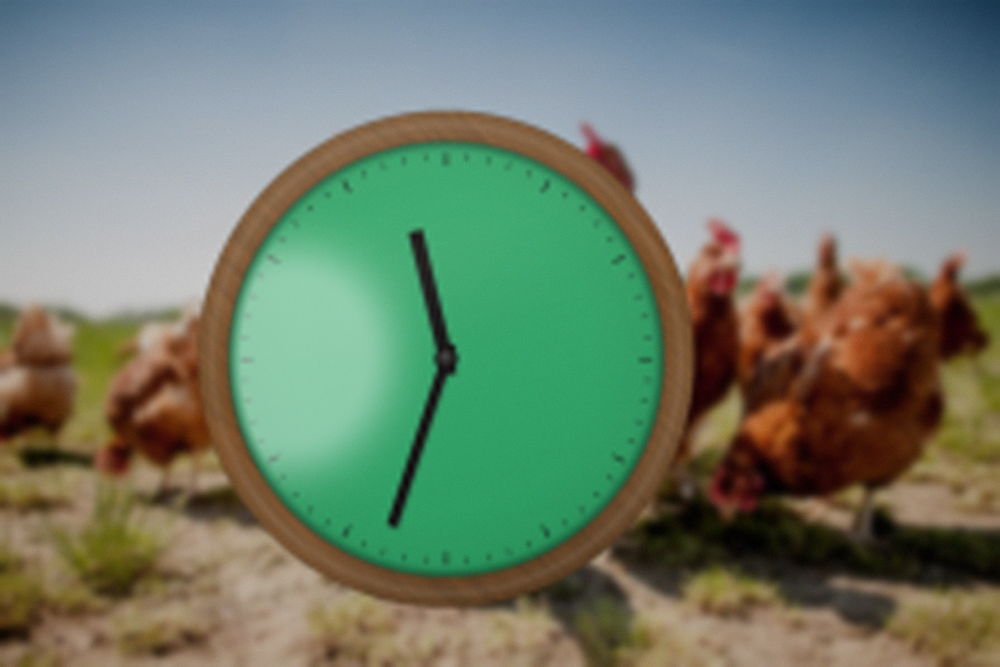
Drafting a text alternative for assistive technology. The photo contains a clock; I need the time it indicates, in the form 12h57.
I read 11h33
